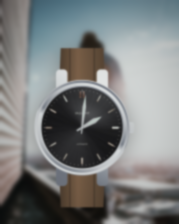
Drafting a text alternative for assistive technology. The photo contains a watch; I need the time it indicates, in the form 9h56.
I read 2h01
